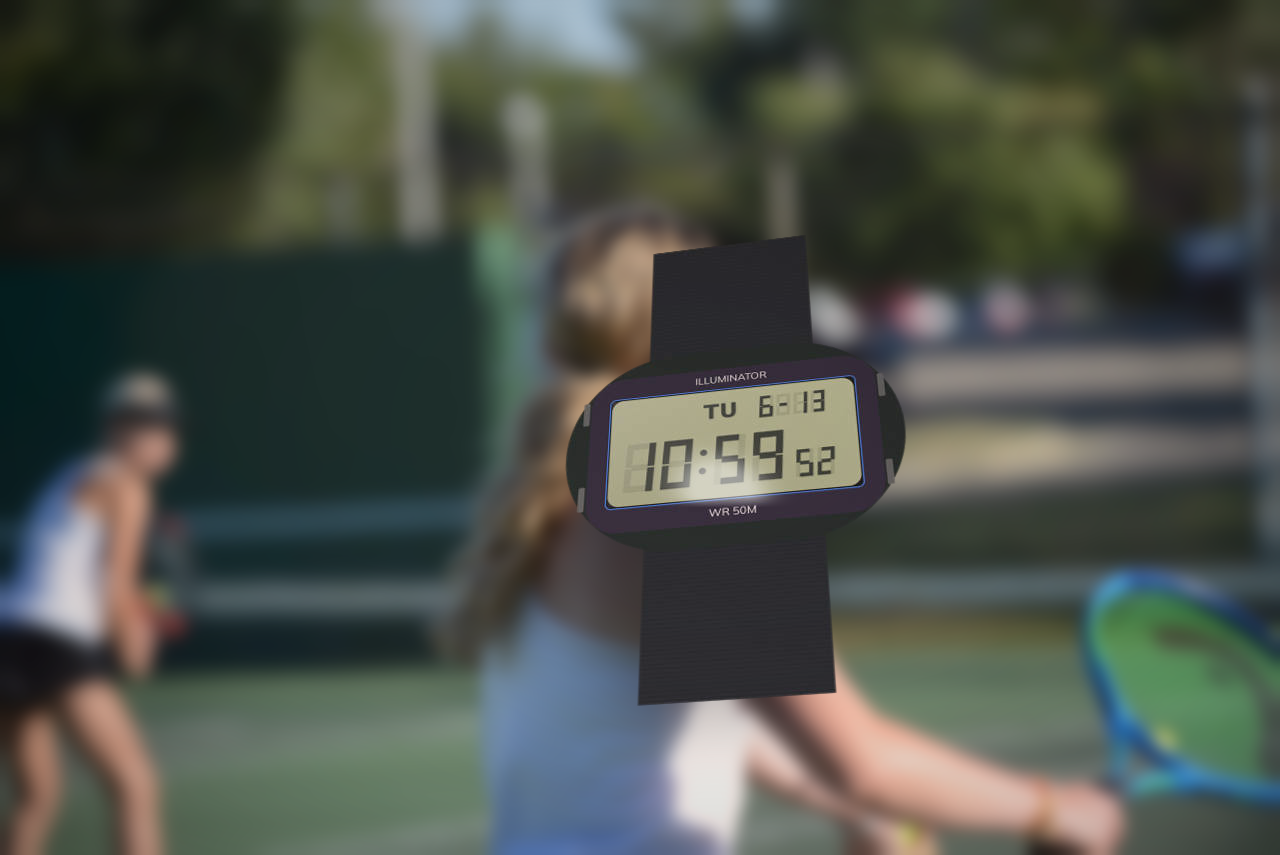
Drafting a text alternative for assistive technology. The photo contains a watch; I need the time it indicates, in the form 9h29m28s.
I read 10h59m52s
